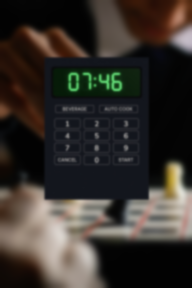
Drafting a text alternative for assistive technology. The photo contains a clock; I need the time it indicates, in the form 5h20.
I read 7h46
